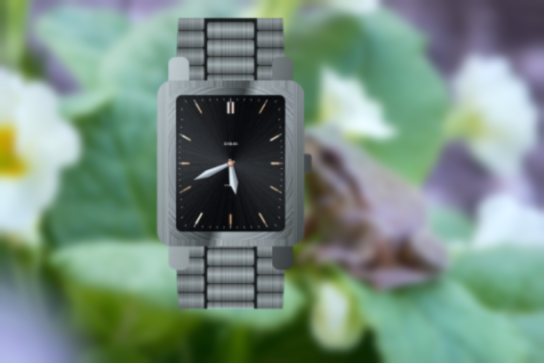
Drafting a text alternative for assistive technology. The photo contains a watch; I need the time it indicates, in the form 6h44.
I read 5h41
